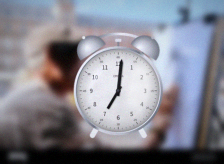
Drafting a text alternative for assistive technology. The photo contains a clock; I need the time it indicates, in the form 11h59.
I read 7h01
